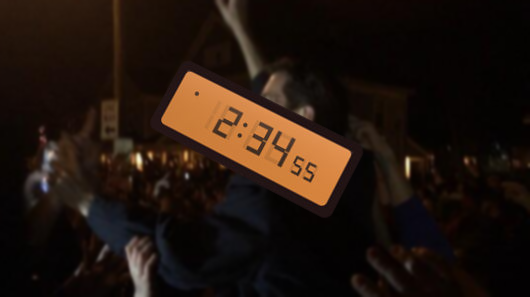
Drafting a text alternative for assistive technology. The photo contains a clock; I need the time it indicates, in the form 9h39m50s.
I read 2h34m55s
